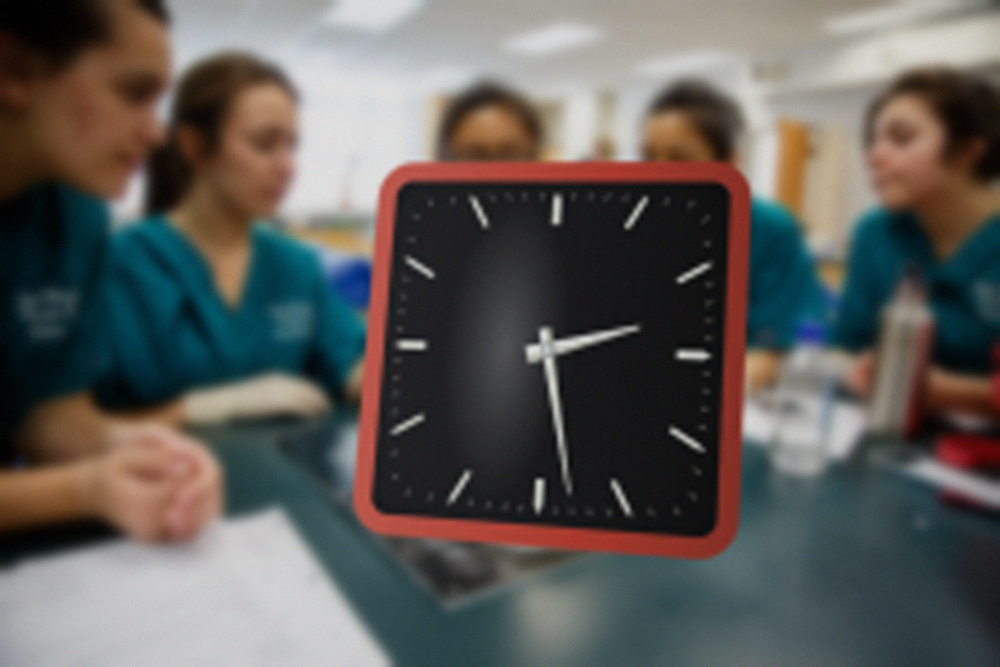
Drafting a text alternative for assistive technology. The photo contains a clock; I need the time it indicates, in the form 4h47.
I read 2h28
